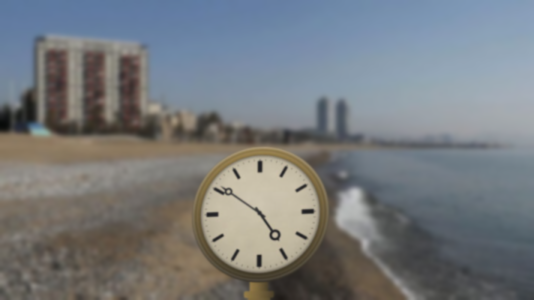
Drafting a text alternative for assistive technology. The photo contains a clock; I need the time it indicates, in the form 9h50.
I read 4h51
